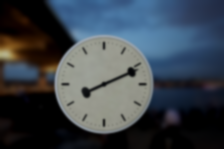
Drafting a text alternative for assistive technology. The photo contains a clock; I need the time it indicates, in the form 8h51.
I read 8h11
